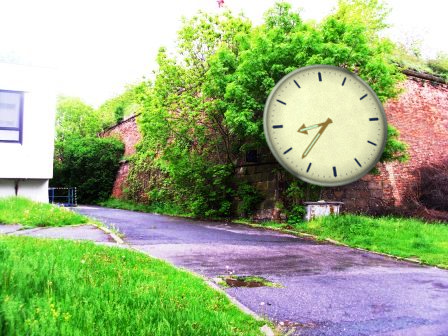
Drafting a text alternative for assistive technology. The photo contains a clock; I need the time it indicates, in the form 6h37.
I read 8h37
